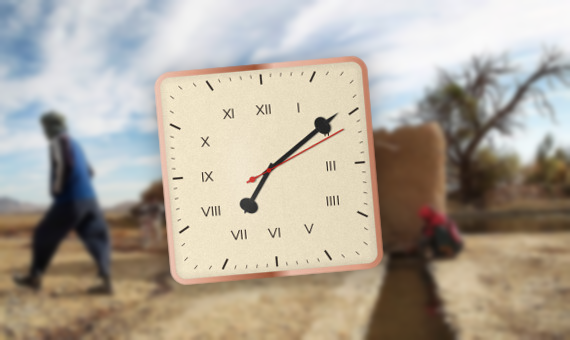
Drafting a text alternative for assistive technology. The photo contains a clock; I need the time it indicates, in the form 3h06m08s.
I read 7h09m11s
